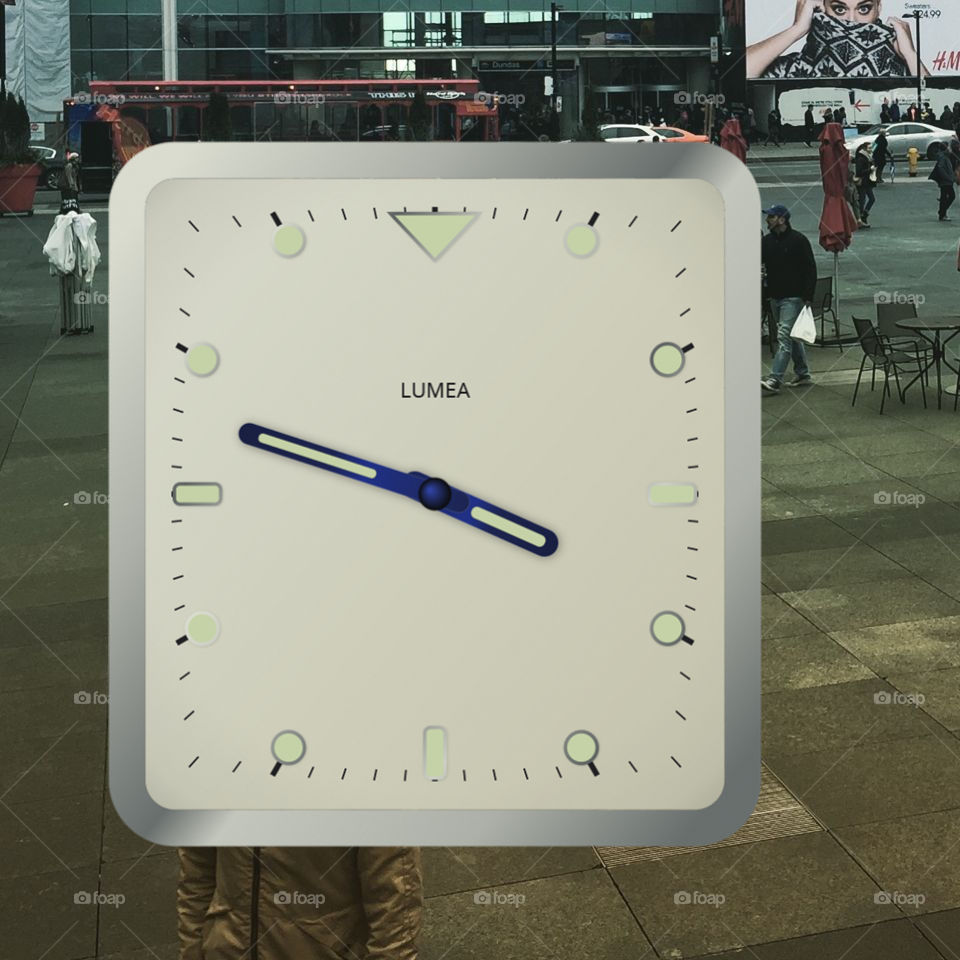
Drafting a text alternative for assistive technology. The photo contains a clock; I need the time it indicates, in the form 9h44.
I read 3h48
